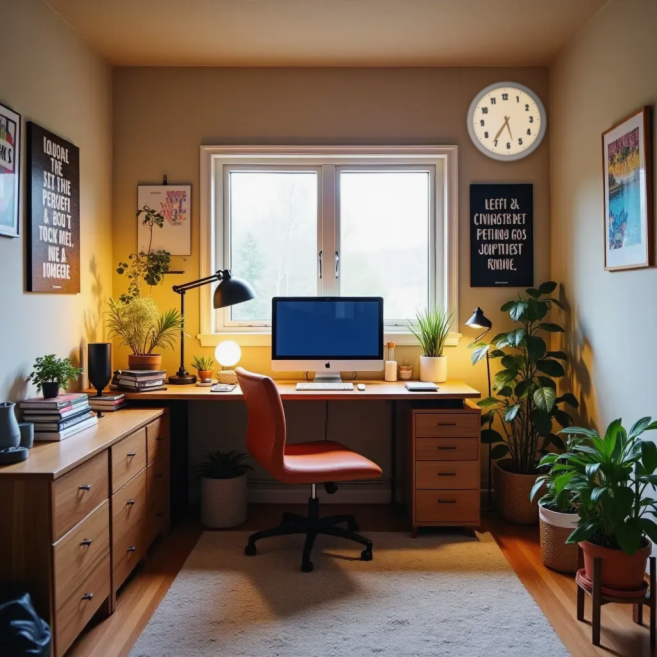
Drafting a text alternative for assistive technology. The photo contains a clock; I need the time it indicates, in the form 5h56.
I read 5h36
